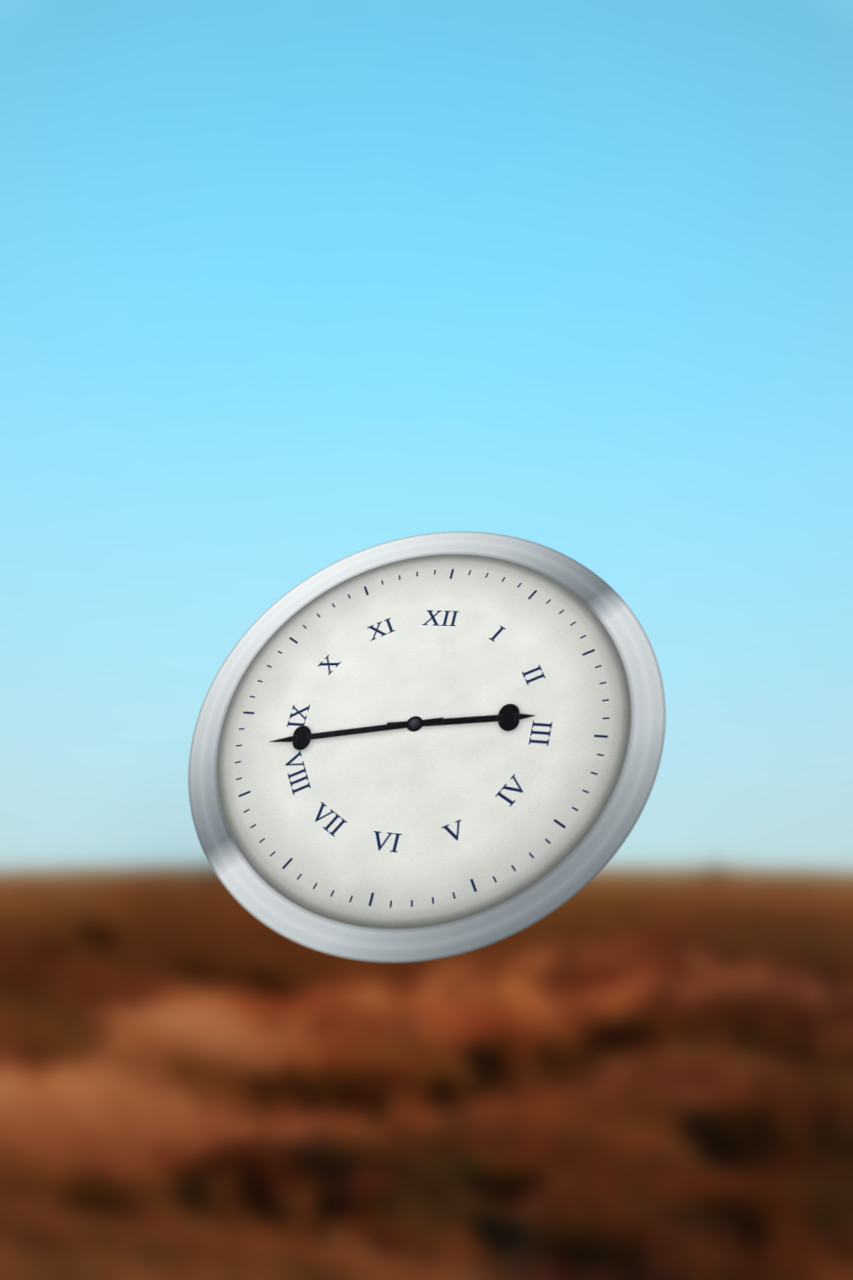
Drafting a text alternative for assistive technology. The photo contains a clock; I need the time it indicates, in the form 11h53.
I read 2h43
